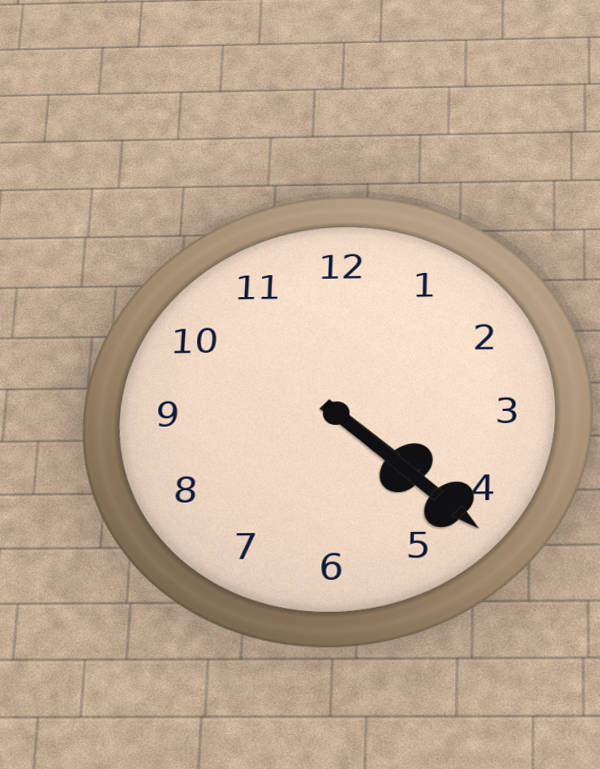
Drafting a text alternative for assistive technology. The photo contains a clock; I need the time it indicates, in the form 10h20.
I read 4h22
